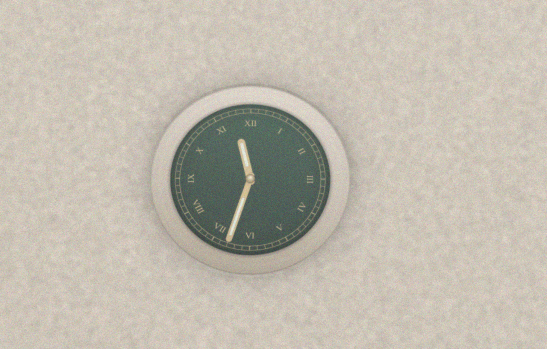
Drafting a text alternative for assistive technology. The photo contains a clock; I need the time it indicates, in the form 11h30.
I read 11h33
